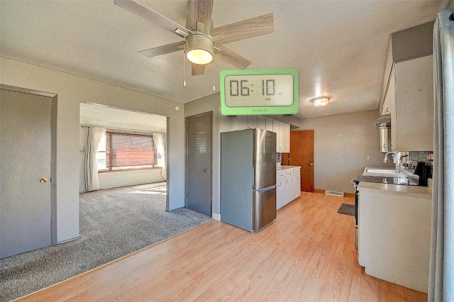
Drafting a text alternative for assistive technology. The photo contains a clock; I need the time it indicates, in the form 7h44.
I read 6h10
